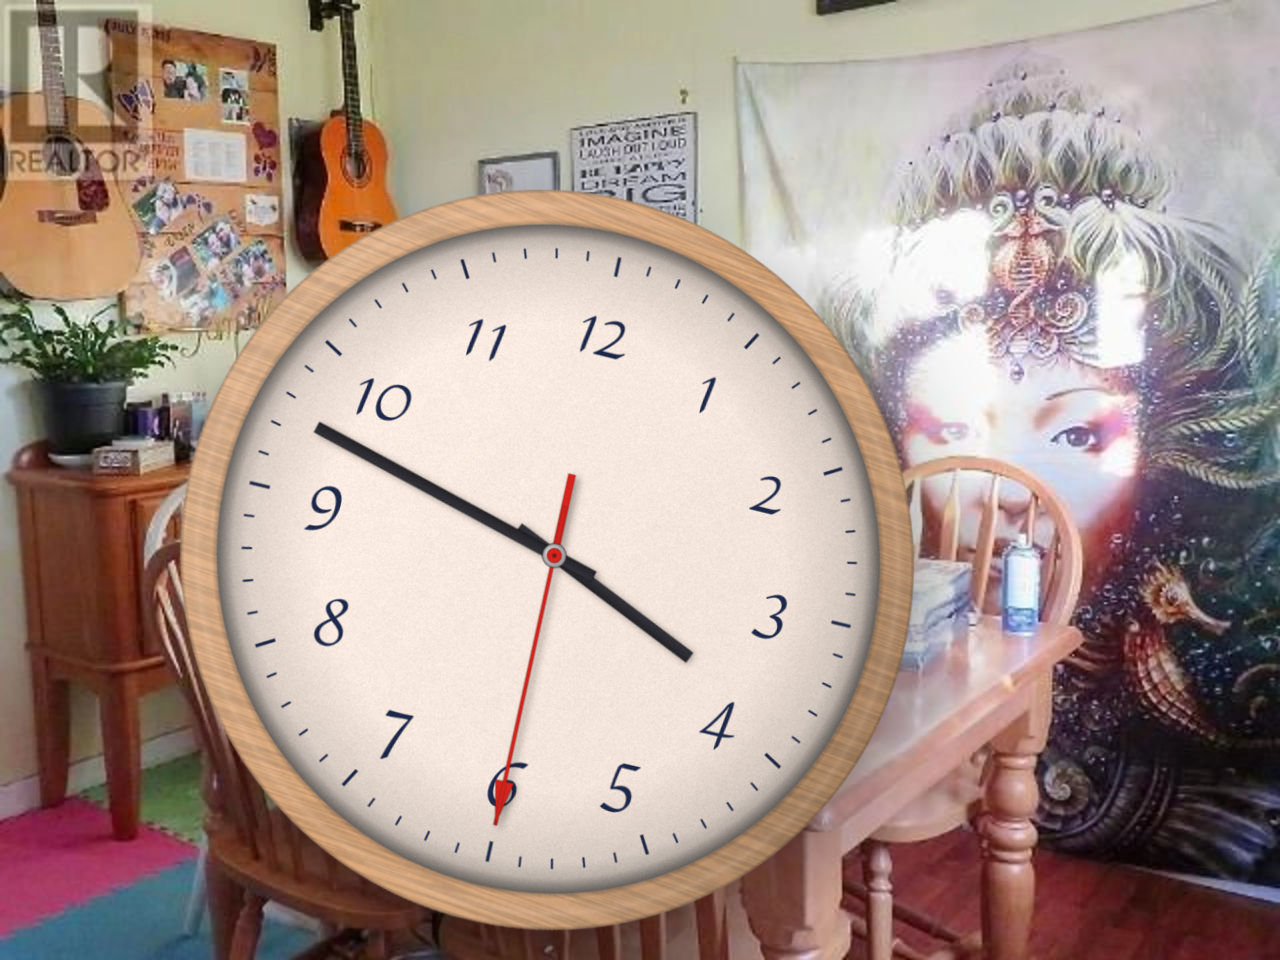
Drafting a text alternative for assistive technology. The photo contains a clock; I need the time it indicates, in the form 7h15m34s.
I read 3h47m30s
